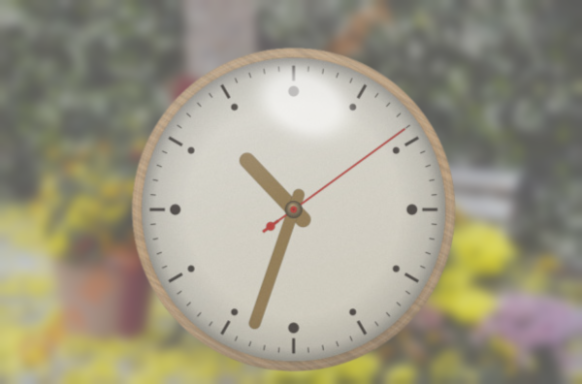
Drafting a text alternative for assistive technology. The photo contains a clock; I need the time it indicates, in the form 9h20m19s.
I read 10h33m09s
